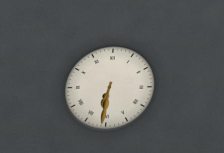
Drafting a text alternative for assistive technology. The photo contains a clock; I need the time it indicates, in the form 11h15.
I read 6h31
